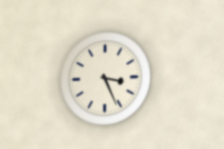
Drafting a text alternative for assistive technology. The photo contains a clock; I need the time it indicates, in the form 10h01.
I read 3h26
